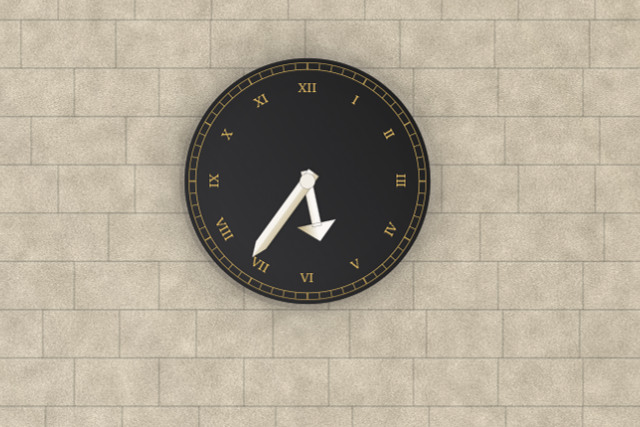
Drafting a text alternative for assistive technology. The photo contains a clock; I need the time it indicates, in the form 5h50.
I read 5h36
